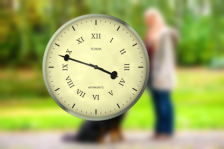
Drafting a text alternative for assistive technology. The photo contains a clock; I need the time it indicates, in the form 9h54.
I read 3h48
